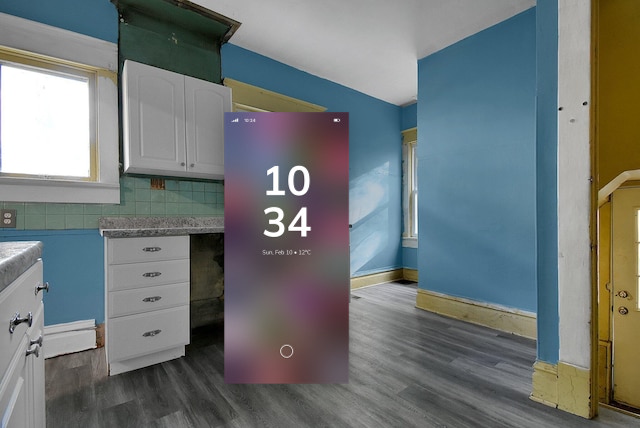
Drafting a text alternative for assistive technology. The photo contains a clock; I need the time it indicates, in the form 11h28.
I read 10h34
